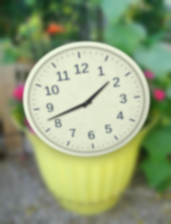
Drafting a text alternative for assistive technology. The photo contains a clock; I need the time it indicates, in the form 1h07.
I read 1h42
